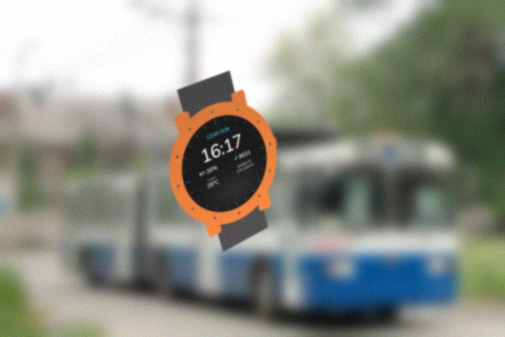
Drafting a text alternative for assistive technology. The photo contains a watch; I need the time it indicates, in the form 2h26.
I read 16h17
